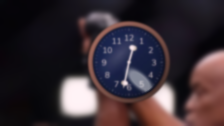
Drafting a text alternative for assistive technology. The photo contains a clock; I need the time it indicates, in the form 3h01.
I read 12h32
